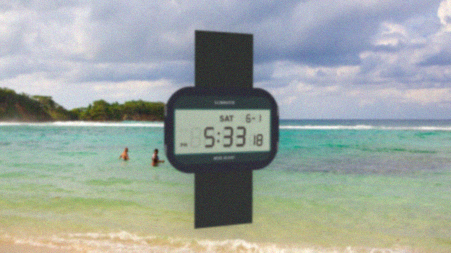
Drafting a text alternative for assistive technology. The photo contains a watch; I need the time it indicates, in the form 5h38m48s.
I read 5h33m18s
